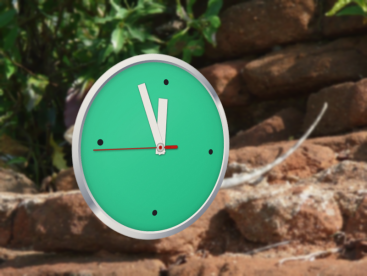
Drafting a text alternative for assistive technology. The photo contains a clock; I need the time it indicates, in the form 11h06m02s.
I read 11h55m44s
